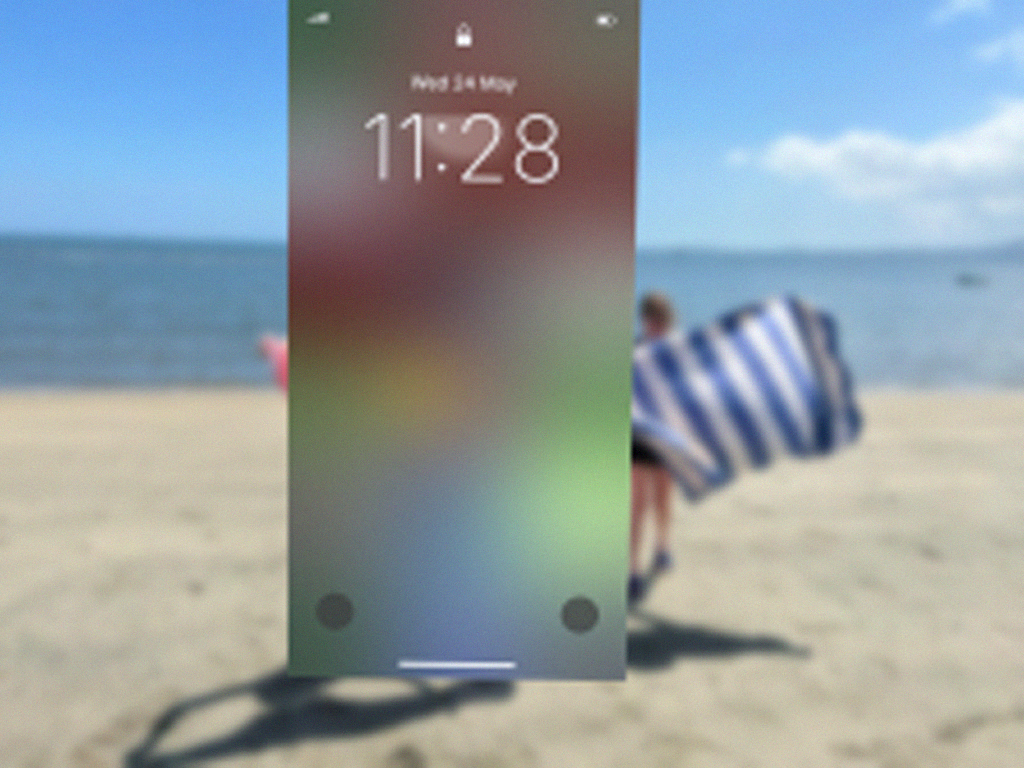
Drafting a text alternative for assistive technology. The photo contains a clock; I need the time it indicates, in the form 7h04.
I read 11h28
